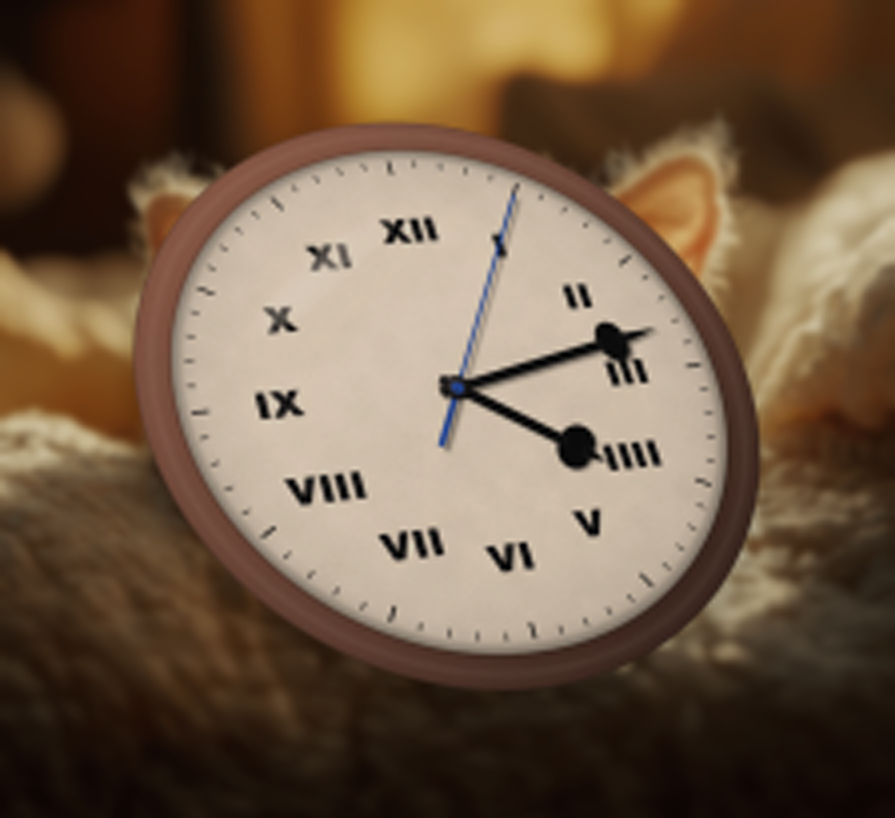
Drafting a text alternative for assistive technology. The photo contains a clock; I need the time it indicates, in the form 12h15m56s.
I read 4h13m05s
